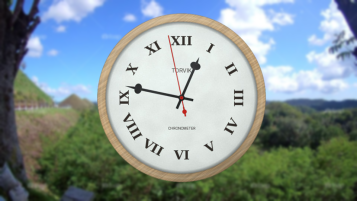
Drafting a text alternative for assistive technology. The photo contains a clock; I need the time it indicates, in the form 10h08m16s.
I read 12h46m58s
